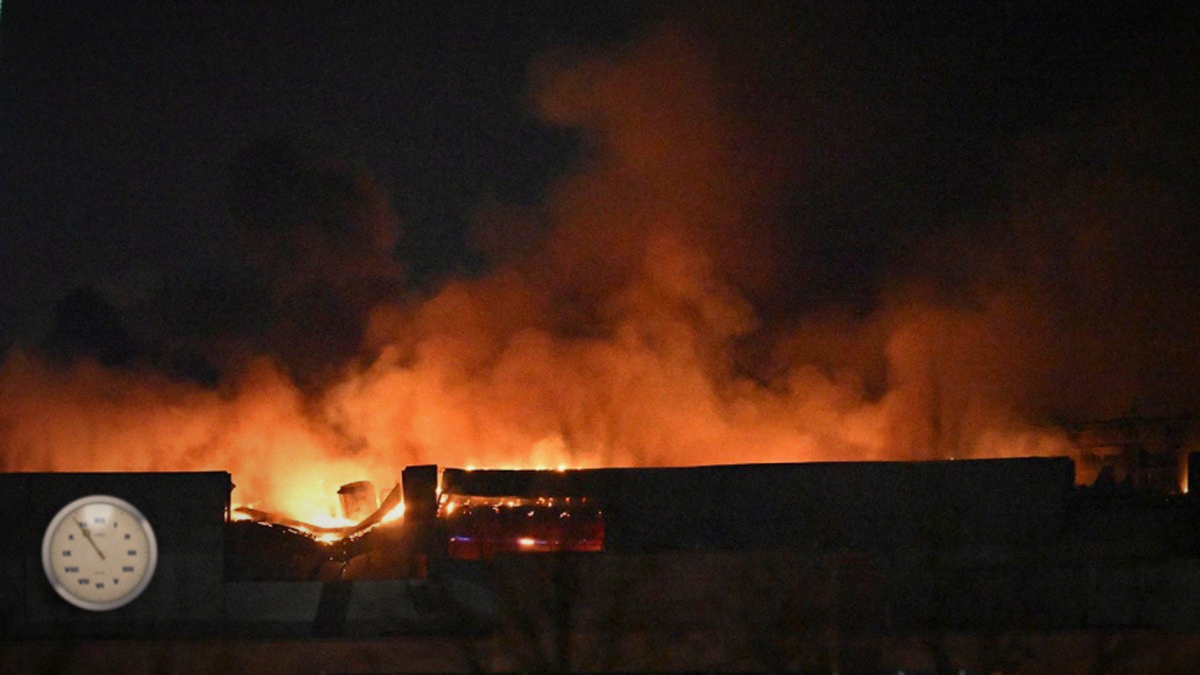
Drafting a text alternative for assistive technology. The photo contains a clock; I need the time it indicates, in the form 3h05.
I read 10h54
